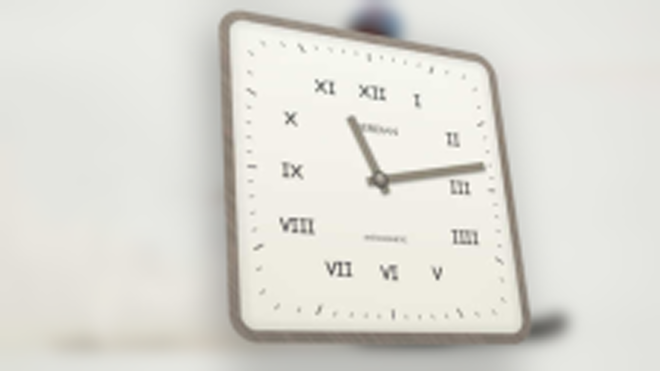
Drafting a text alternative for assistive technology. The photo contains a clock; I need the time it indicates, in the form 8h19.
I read 11h13
